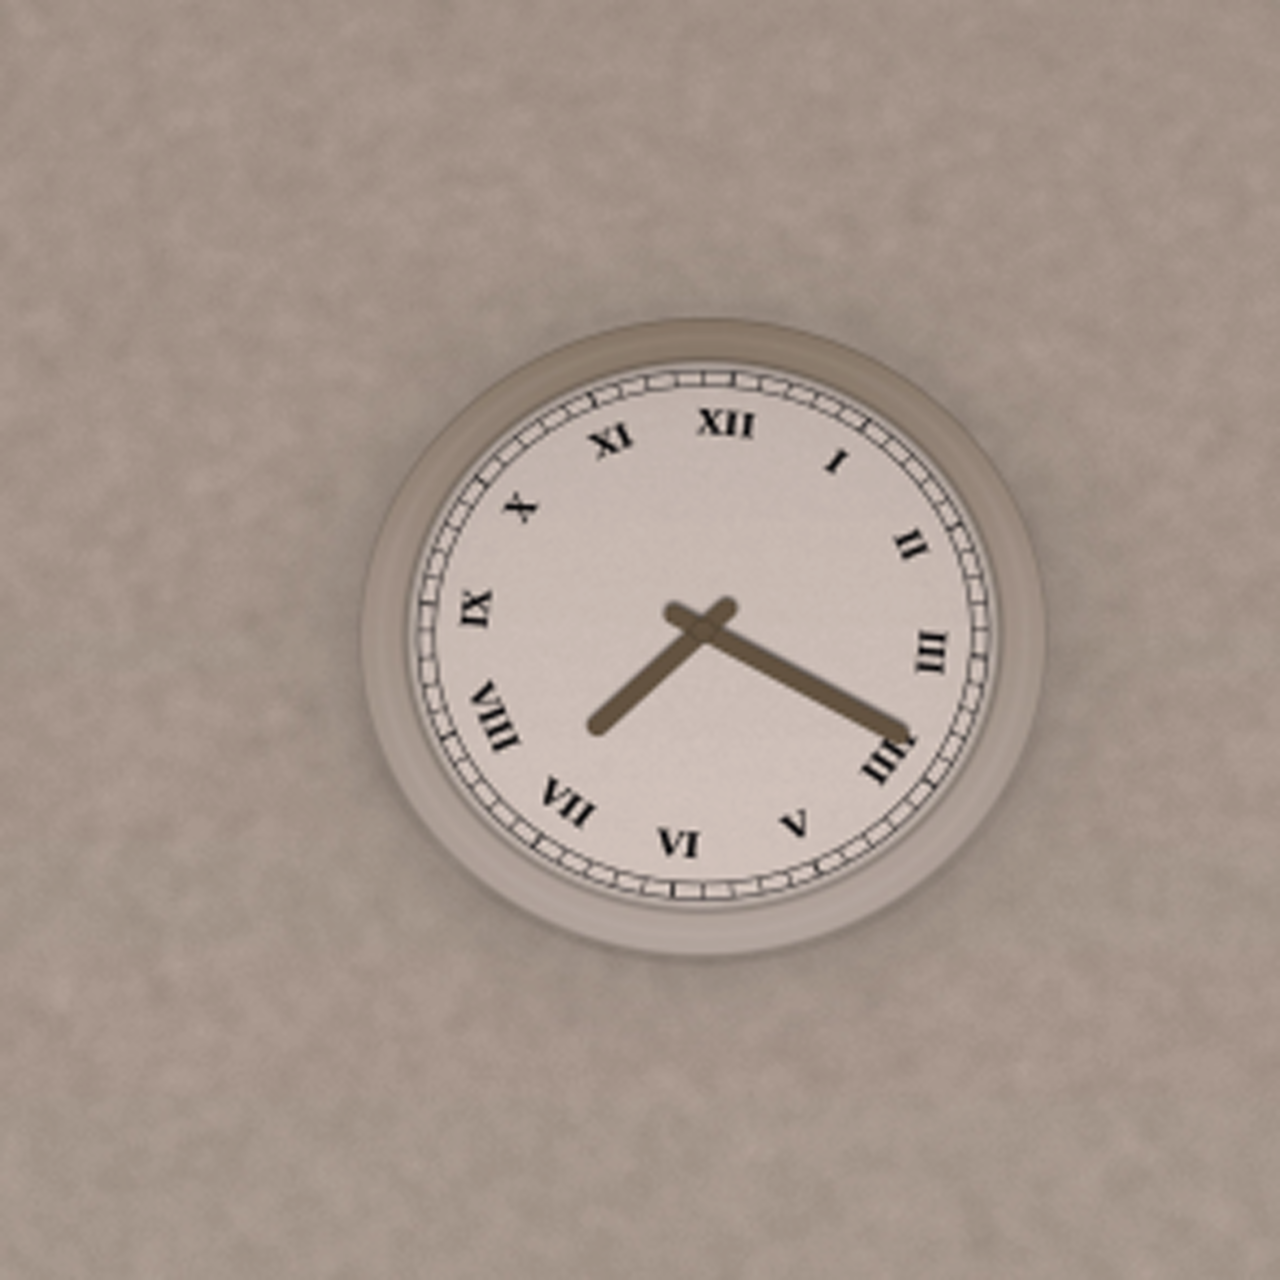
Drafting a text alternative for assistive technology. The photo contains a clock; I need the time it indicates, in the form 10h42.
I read 7h19
